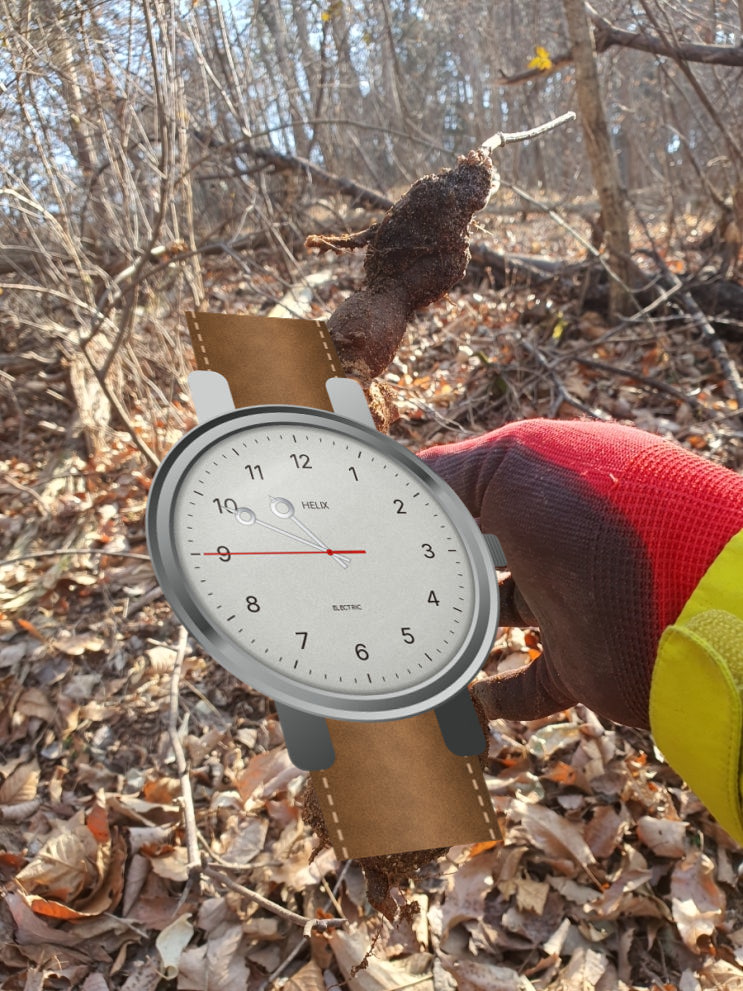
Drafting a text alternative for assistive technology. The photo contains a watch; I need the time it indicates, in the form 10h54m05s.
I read 10h49m45s
